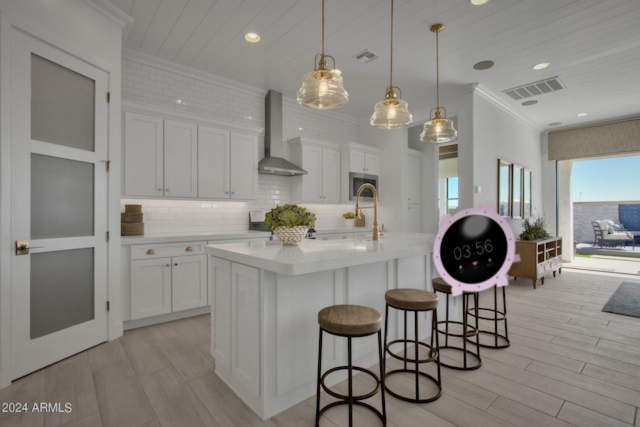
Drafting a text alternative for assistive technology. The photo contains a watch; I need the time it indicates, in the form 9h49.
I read 3h56
